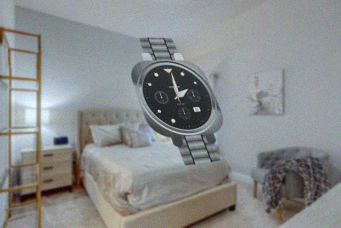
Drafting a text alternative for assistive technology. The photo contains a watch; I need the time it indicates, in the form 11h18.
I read 2h01
